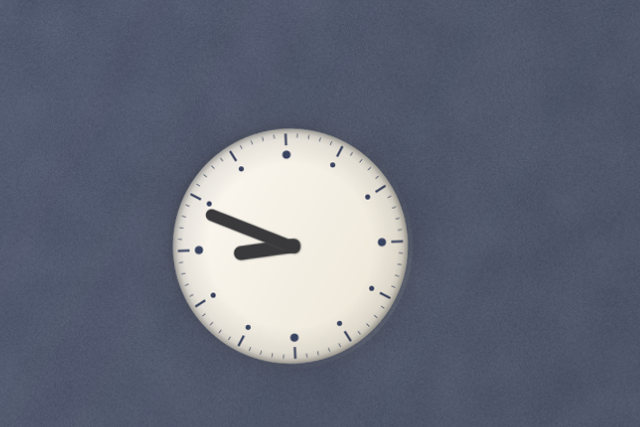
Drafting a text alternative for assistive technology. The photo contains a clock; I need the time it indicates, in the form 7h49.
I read 8h49
